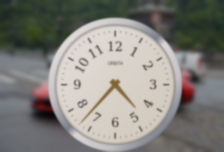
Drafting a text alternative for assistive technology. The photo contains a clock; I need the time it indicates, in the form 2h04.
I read 4h37
